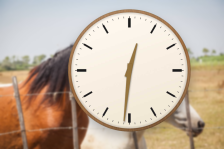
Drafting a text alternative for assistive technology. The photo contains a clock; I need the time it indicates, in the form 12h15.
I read 12h31
